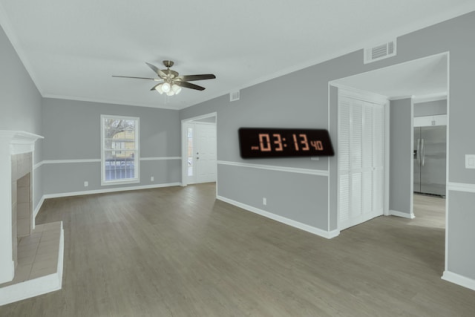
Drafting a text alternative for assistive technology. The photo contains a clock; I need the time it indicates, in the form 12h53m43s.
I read 3h13m40s
